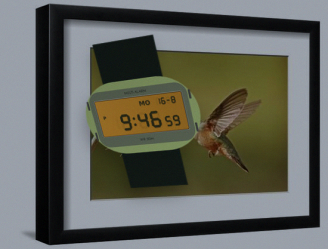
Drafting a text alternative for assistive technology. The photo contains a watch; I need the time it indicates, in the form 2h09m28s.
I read 9h46m59s
